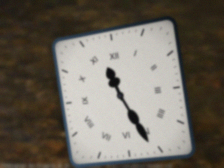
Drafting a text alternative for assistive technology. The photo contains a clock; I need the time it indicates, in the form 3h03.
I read 11h26
